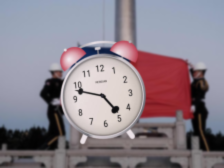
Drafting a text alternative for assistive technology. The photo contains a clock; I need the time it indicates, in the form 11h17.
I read 4h48
